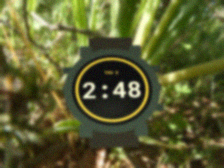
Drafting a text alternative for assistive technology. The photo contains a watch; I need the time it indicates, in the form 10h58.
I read 2h48
